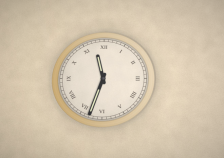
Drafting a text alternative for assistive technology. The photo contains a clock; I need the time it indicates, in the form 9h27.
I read 11h33
